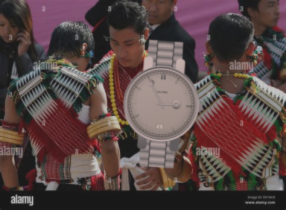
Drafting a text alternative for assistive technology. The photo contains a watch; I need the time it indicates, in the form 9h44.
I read 2h55
